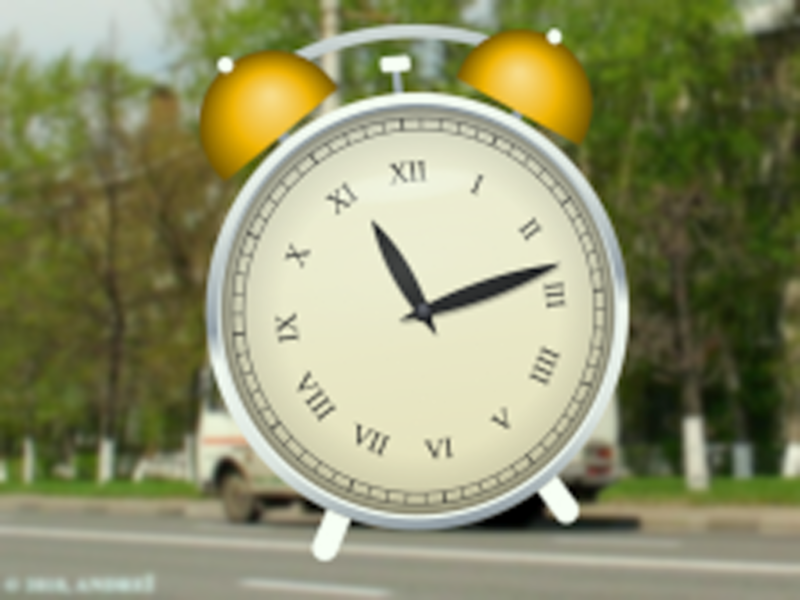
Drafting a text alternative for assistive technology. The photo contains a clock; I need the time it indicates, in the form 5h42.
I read 11h13
